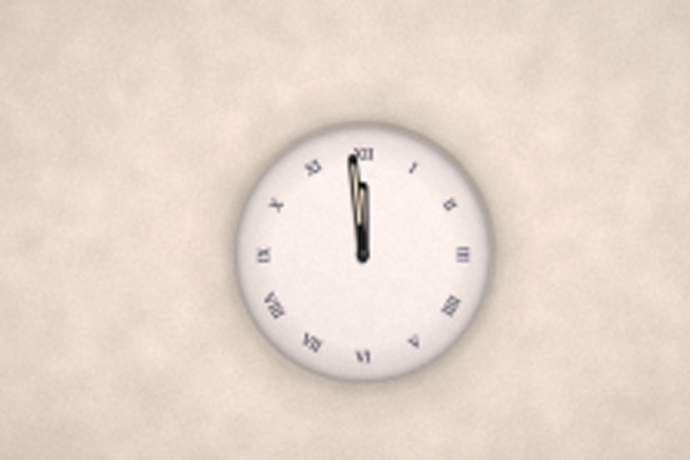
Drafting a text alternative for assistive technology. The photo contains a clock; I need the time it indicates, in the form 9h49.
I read 11h59
